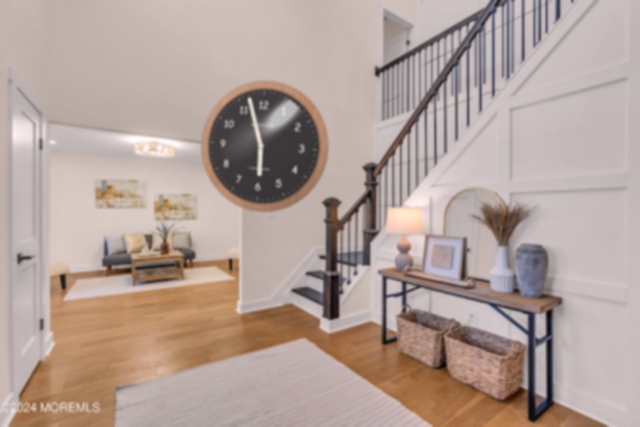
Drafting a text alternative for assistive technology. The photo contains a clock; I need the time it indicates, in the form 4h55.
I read 5h57
